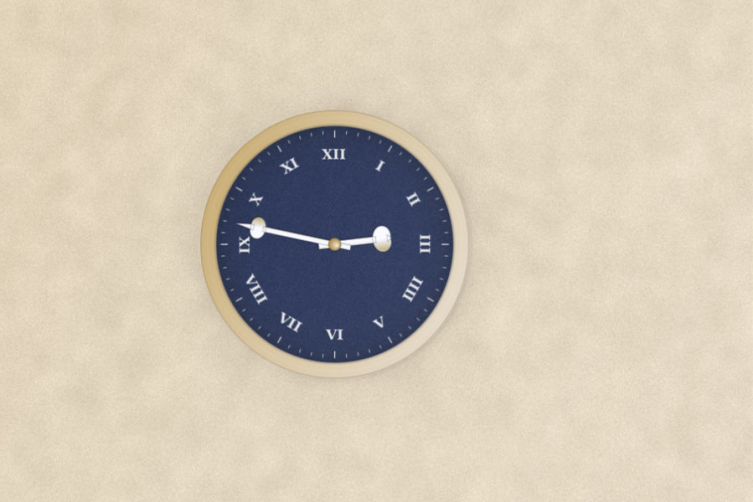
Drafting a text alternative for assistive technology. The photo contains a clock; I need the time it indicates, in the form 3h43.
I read 2h47
